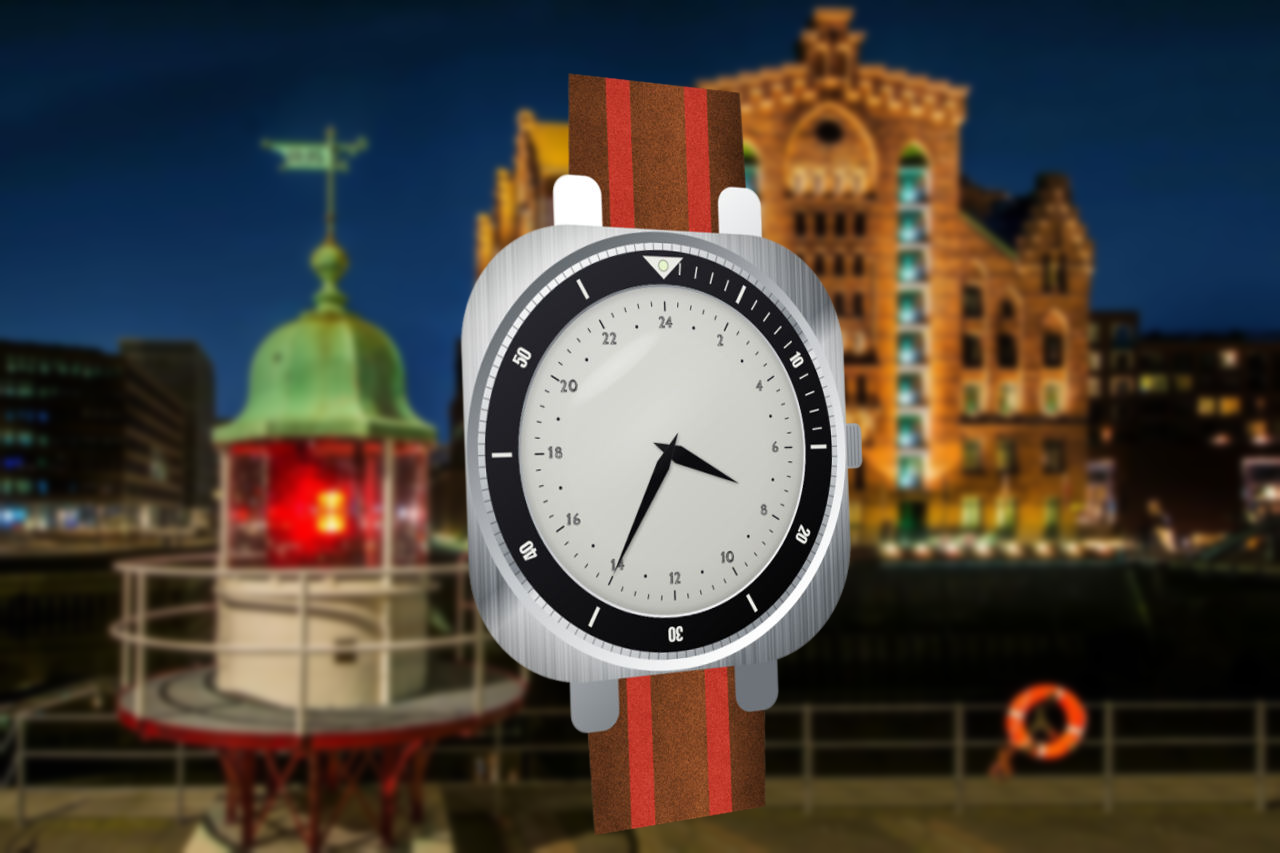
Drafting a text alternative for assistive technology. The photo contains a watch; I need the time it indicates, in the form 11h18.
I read 7h35
